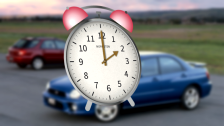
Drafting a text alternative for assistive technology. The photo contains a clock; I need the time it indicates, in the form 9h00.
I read 2h00
